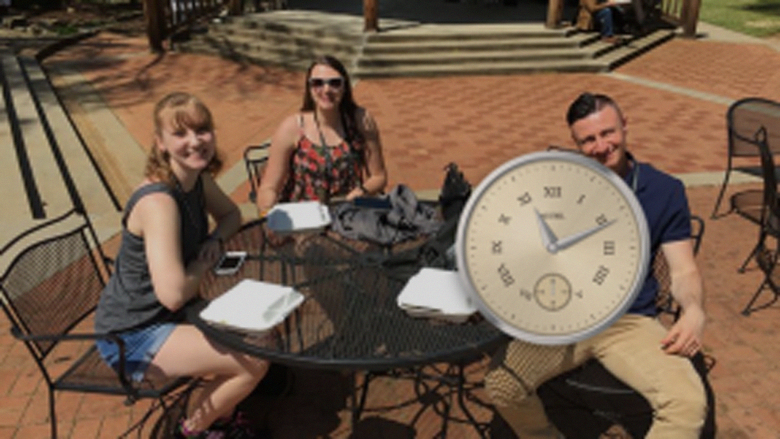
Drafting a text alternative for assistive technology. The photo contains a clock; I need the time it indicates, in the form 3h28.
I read 11h11
